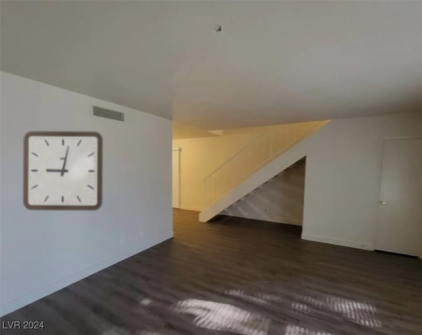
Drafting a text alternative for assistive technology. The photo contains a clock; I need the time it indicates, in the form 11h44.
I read 9h02
